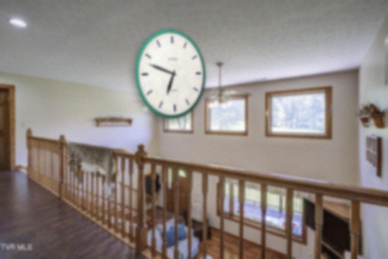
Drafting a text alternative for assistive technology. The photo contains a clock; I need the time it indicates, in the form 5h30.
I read 6h48
